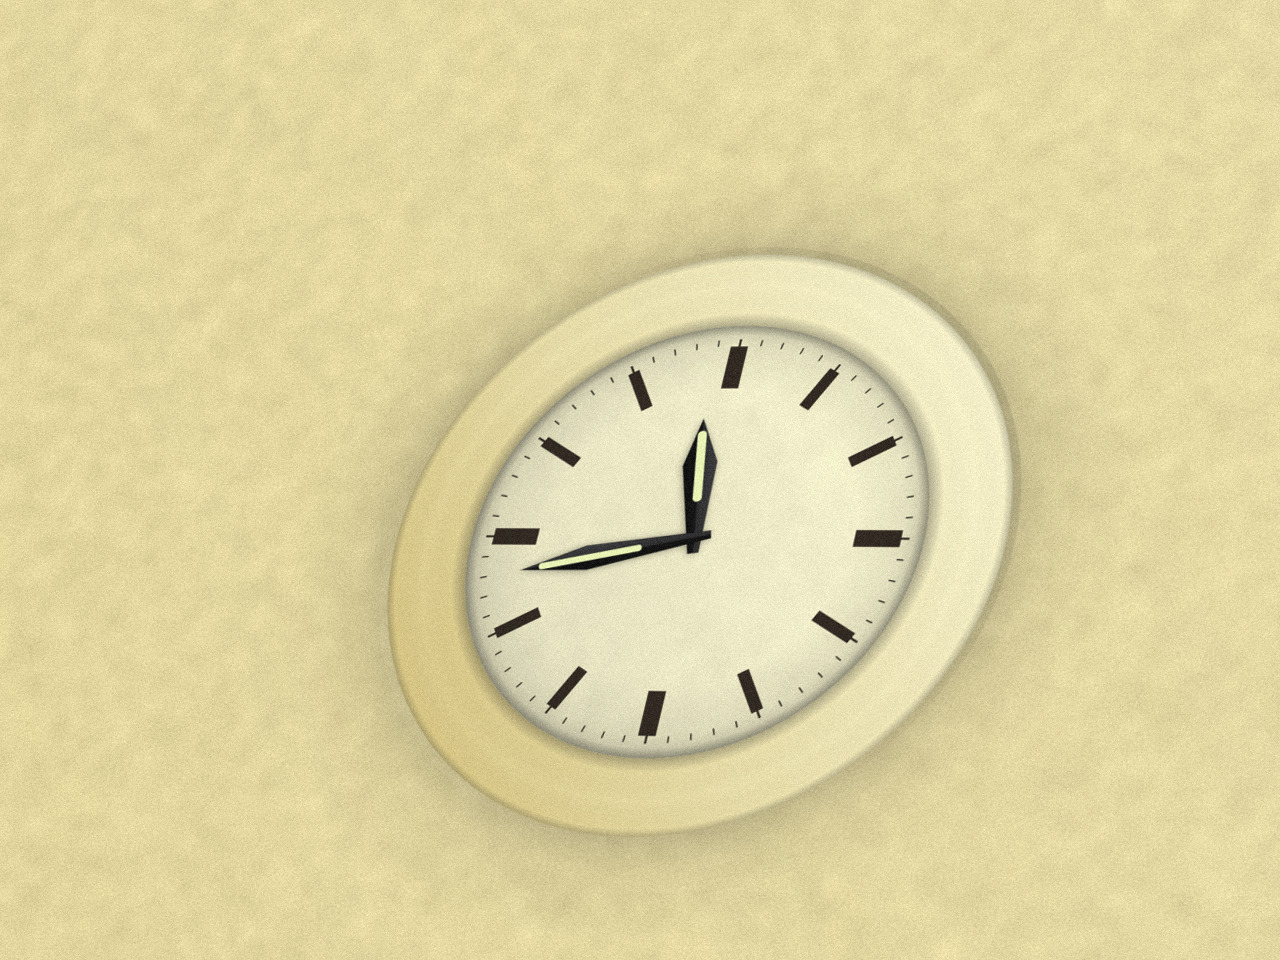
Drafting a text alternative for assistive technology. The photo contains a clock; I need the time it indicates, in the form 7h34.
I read 11h43
